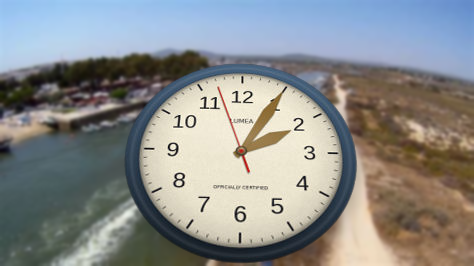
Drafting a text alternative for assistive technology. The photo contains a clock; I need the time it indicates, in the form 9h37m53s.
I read 2h04m57s
